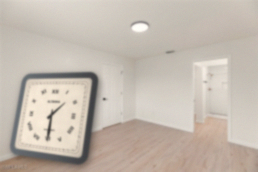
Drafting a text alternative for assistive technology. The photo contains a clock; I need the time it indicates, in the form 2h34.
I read 1h30
